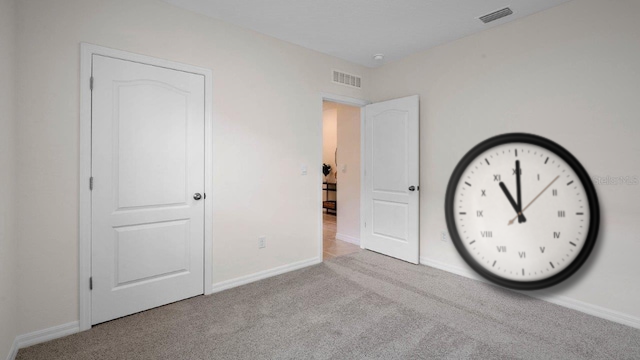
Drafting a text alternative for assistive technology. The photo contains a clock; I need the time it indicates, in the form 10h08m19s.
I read 11h00m08s
